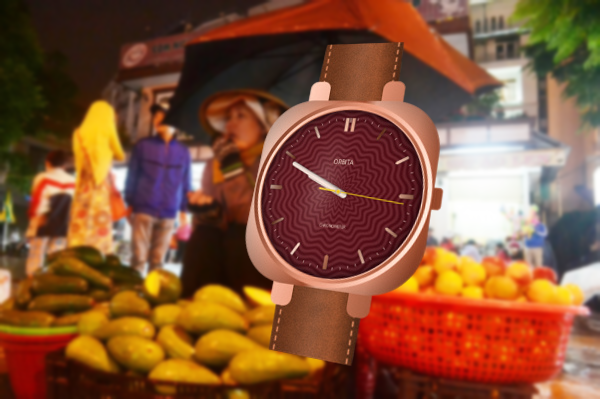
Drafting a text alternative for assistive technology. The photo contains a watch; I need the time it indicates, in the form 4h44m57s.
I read 9h49m16s
